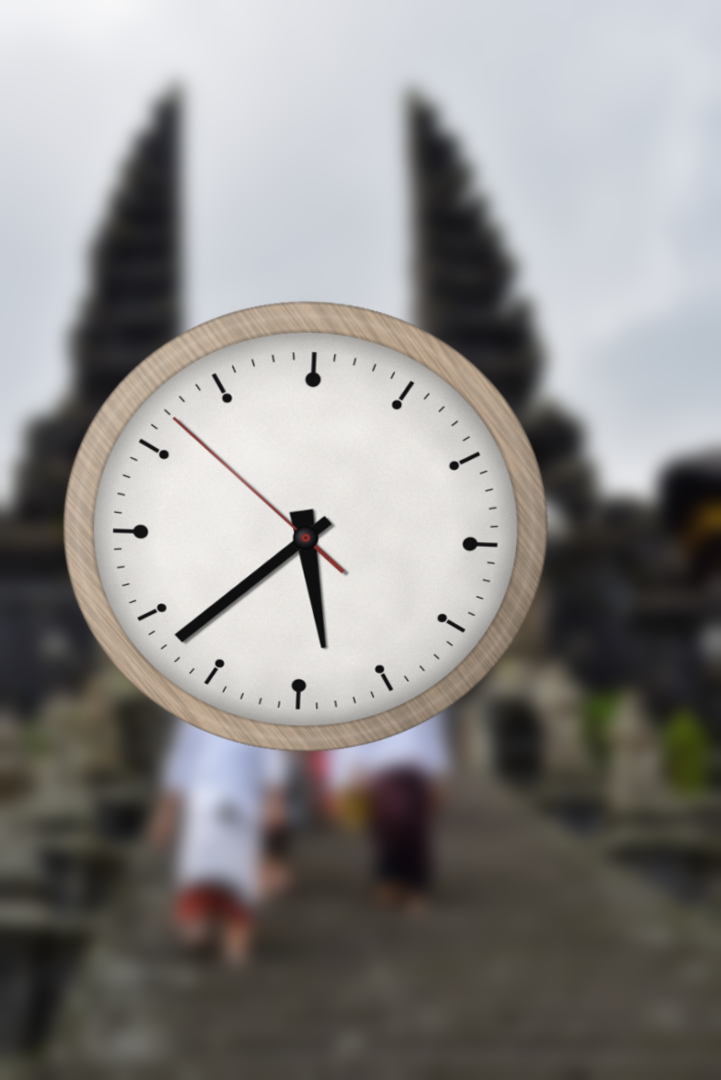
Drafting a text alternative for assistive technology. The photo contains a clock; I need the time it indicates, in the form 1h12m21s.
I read 5h37m52s
